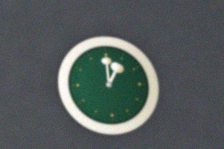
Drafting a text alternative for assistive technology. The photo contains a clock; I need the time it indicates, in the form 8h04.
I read 1h00
